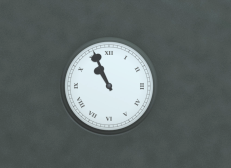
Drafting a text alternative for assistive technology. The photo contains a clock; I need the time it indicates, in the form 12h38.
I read 10h56
